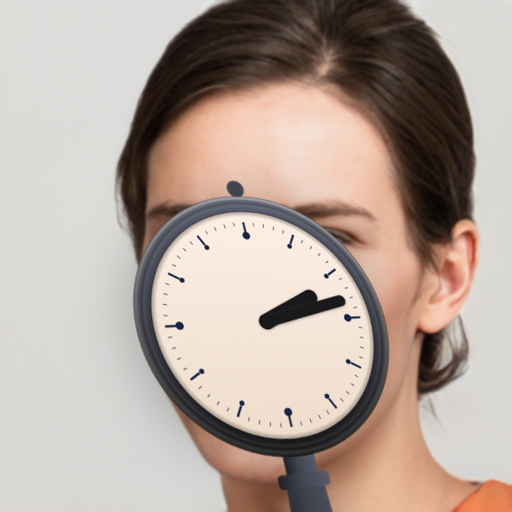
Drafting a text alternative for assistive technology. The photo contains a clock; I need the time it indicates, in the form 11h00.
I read 2h13
